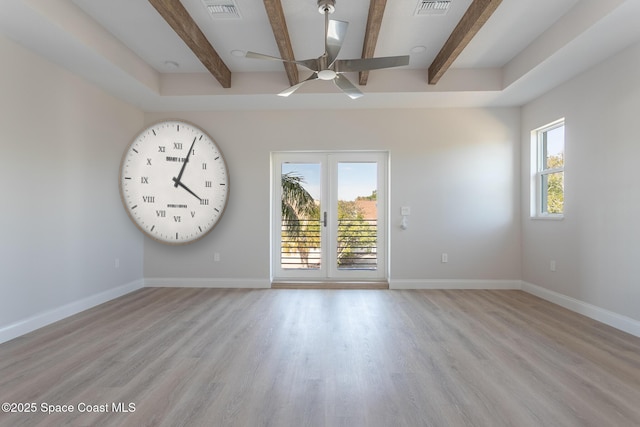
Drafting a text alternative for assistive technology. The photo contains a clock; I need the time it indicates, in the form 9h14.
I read 4h04
